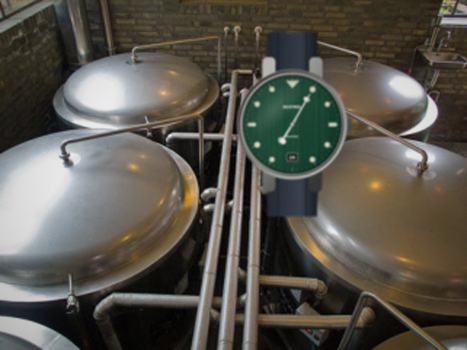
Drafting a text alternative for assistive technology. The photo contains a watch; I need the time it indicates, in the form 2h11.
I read 7h05
